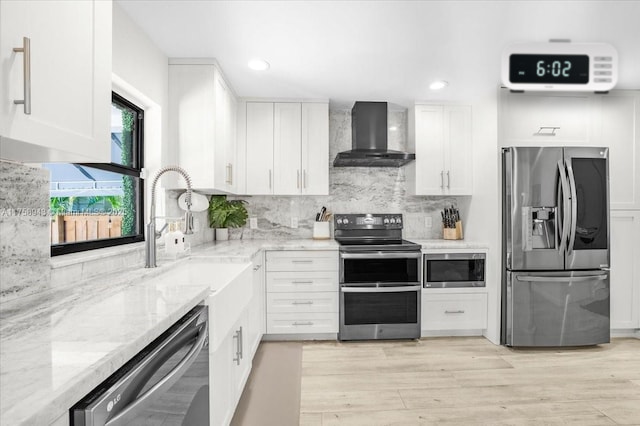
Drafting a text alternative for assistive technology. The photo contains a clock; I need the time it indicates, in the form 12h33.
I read 6h02
